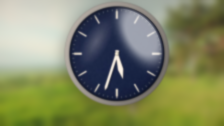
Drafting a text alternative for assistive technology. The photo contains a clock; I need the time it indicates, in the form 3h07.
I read 5h33
